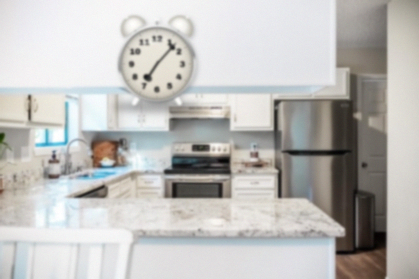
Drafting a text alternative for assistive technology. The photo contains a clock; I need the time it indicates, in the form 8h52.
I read 7h07
